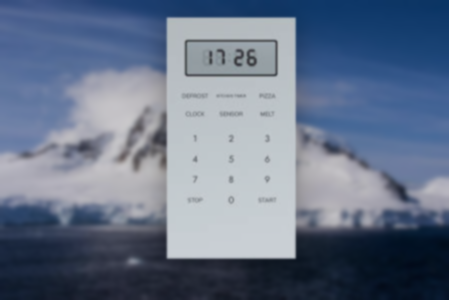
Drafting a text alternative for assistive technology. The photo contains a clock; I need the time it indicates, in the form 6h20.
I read 17h26
